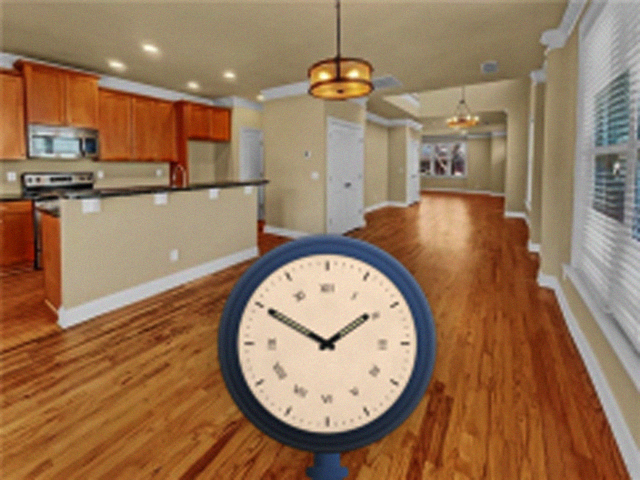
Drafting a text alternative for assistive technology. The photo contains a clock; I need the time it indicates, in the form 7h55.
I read 1h50
